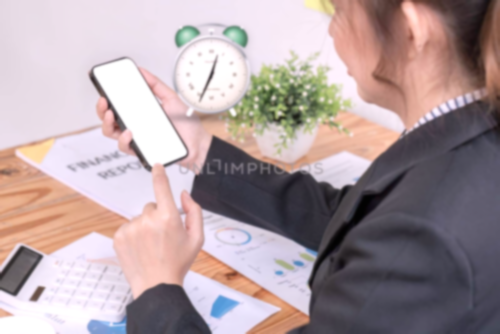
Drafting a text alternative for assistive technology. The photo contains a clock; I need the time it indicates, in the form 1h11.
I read 12h34
